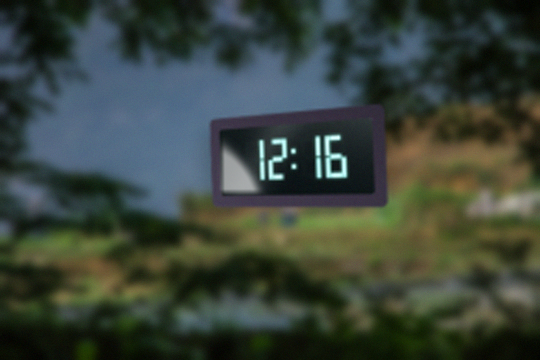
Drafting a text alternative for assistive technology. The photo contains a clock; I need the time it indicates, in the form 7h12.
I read 12h16
